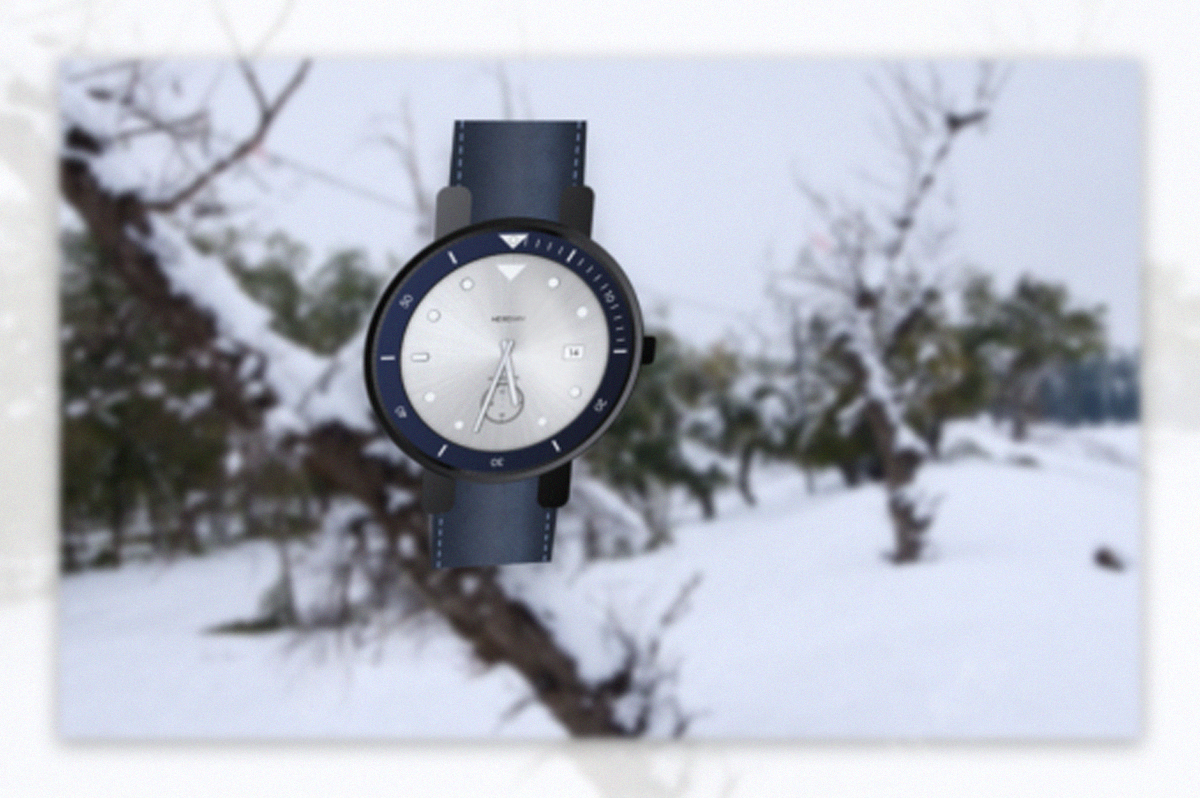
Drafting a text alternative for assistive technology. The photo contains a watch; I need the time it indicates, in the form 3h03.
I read 5h33
